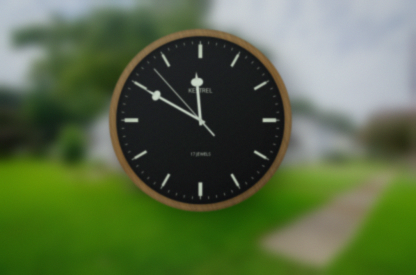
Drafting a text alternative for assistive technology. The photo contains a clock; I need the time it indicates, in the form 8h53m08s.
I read 11h49m53s
